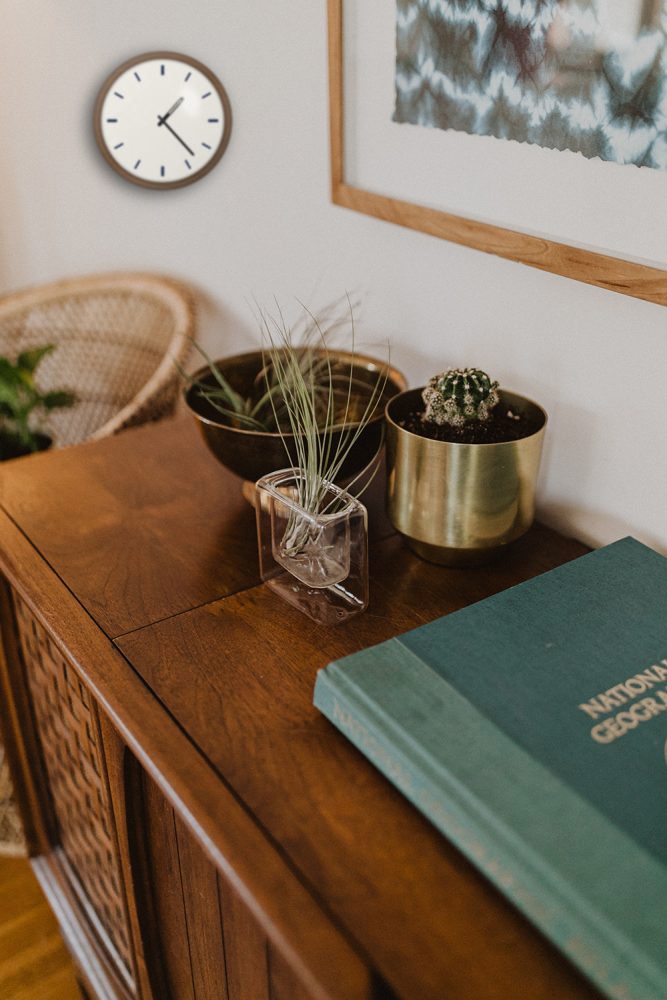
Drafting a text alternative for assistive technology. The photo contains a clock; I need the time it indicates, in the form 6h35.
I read 1h23
